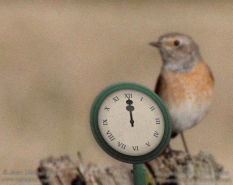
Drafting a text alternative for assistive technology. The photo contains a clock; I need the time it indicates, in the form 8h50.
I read 12h00
